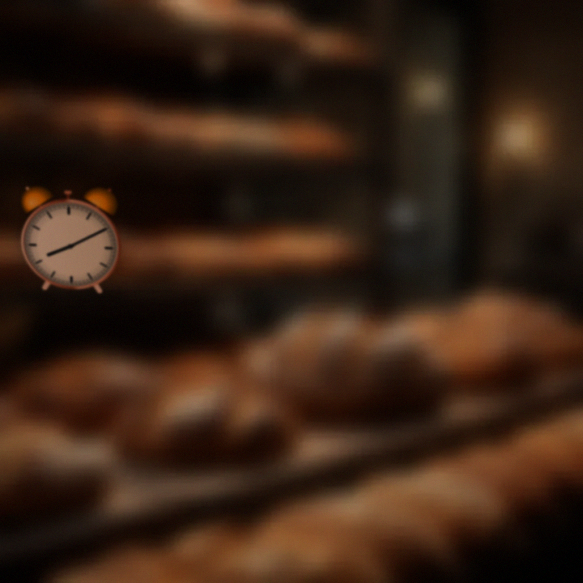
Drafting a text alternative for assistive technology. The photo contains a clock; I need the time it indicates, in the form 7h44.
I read 8h10
